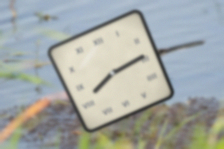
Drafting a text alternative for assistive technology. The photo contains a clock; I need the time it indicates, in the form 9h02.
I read 8h14
